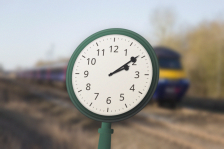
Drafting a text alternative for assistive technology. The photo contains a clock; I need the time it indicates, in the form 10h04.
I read 2h09
